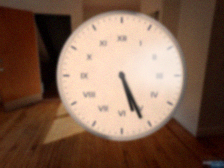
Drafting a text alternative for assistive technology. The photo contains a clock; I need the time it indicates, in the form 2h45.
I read 5h26
